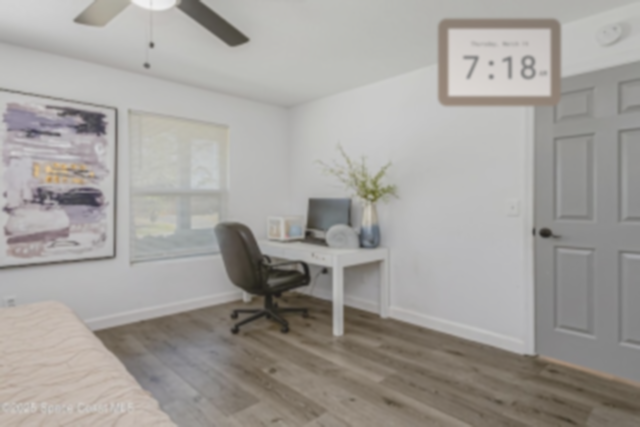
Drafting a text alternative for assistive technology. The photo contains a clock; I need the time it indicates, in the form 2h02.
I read 7h18
